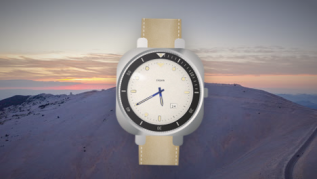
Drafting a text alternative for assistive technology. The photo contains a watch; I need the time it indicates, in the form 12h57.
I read 5h40
